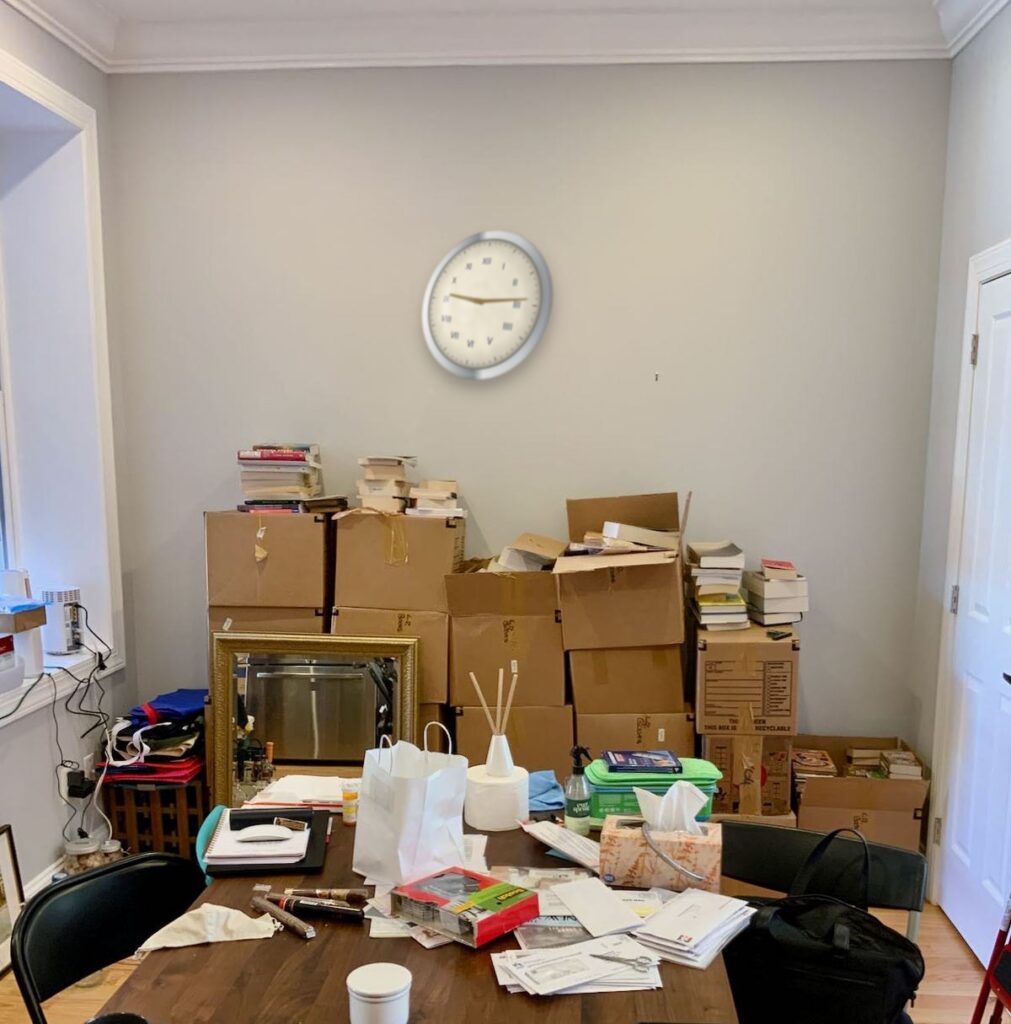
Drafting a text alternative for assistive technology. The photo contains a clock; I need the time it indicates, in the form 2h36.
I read 9h14
